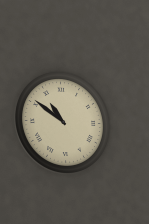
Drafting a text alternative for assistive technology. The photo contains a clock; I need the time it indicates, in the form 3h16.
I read 10h51
